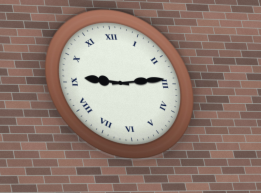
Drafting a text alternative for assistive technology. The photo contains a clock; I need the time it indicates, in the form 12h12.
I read 9h14
